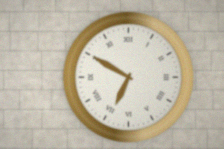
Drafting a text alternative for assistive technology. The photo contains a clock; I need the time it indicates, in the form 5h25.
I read 6h50
